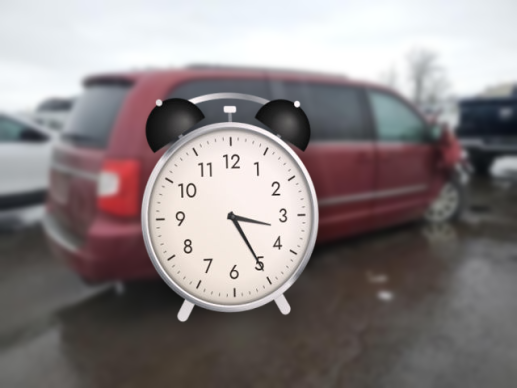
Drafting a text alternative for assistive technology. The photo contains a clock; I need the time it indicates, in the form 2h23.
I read 3h25
